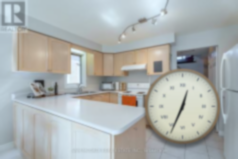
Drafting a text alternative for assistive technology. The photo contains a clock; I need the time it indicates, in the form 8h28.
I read 12h34
